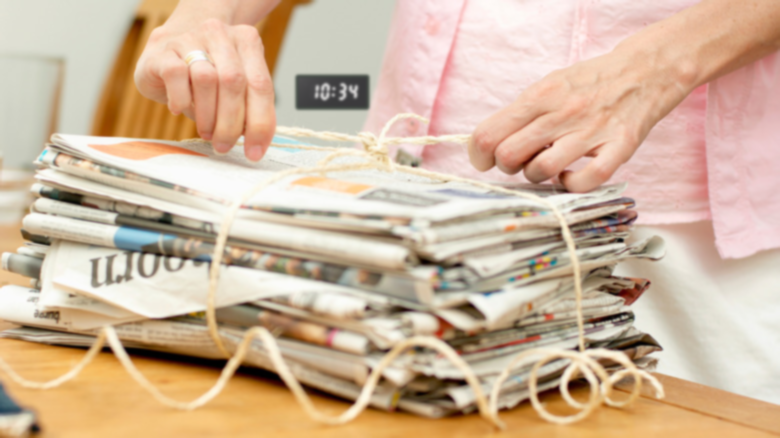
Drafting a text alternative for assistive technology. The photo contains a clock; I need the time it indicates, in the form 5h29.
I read 10h34
